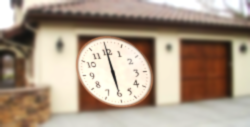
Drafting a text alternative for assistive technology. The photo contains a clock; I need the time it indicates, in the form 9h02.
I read 6h00
